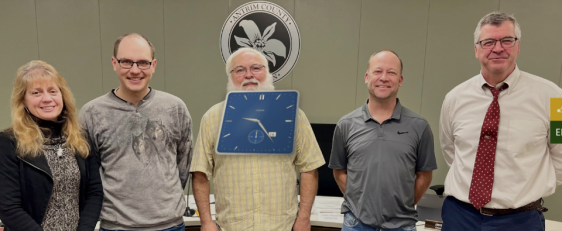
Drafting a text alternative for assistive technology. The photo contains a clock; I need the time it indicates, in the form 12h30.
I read 9h24
